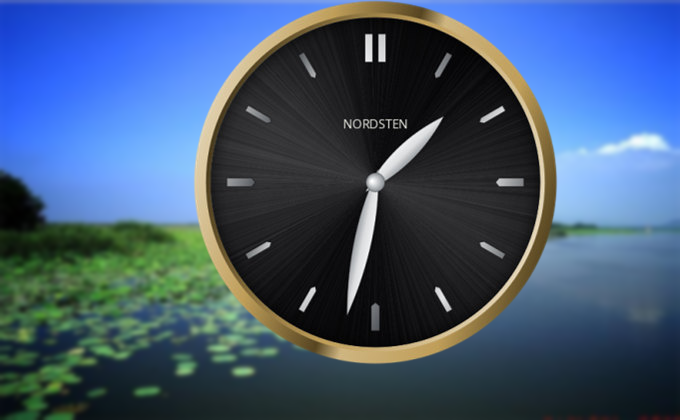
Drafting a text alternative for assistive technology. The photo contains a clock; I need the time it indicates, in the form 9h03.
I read 1h32
